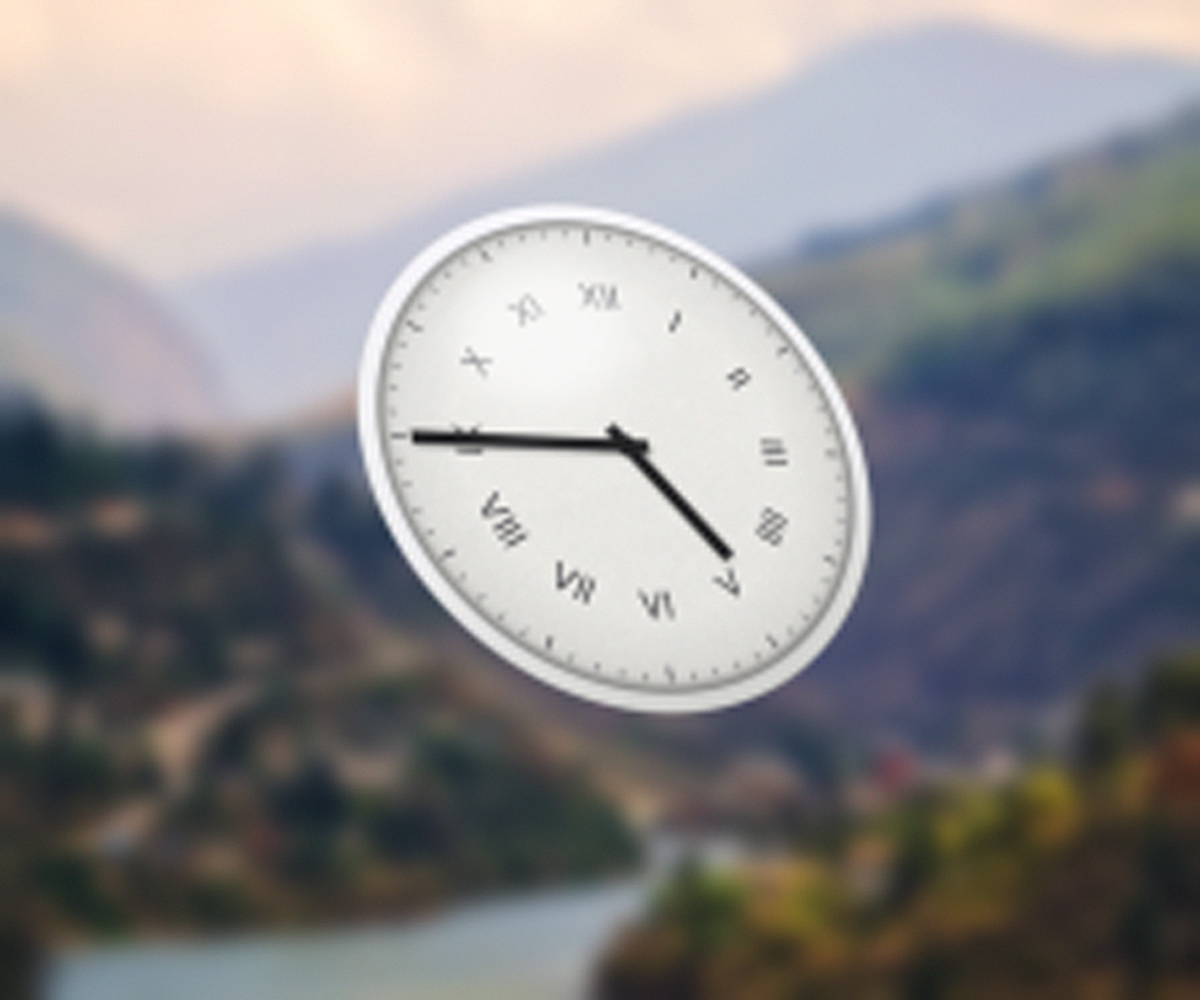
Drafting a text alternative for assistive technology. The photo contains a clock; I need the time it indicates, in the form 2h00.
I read 4h45
